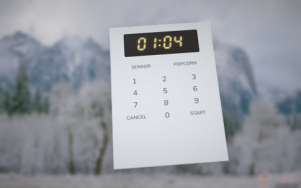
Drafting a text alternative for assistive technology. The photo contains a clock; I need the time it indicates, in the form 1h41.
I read 1h04
